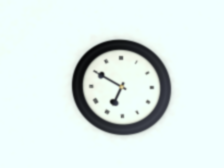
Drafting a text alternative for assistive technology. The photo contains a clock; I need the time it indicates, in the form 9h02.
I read 6h50
